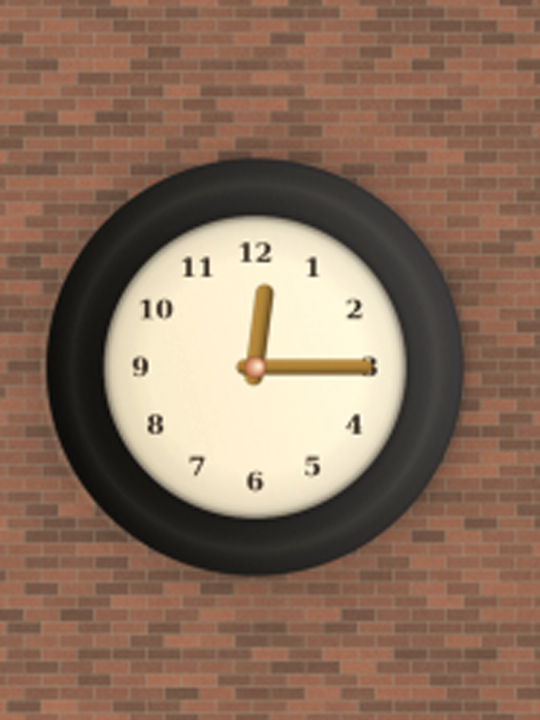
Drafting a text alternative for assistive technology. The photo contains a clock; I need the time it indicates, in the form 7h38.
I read 12h15
